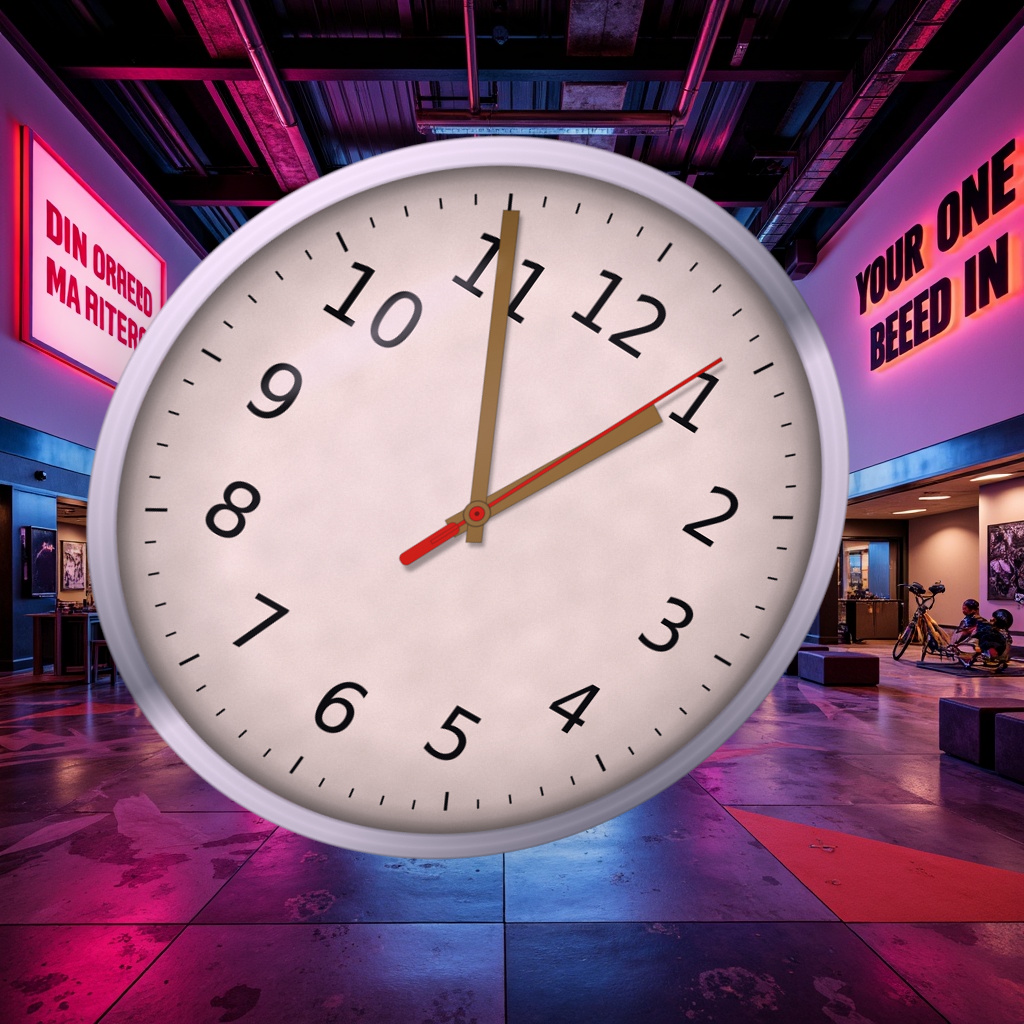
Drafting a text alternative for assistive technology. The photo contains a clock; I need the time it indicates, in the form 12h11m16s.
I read 12h55m04s
